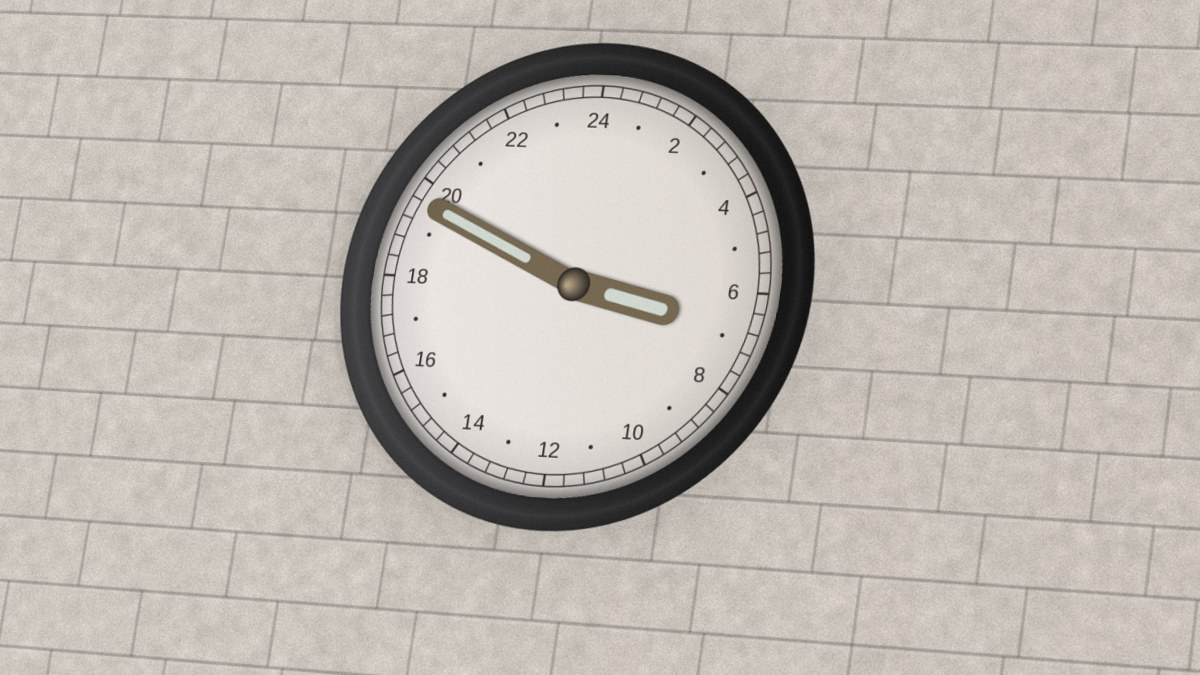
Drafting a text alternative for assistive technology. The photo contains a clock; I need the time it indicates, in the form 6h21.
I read 6h49
